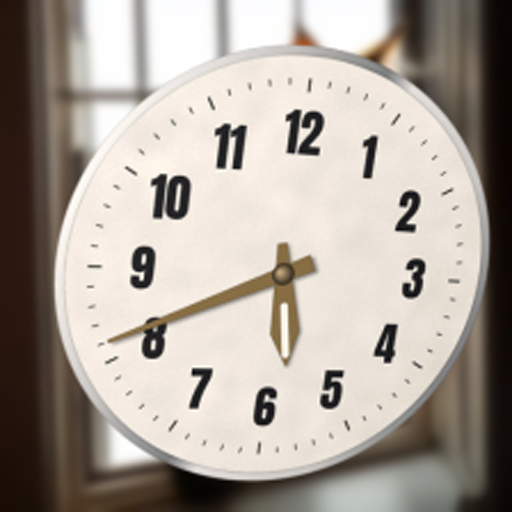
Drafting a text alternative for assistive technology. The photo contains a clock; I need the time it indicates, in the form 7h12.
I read 5h41
